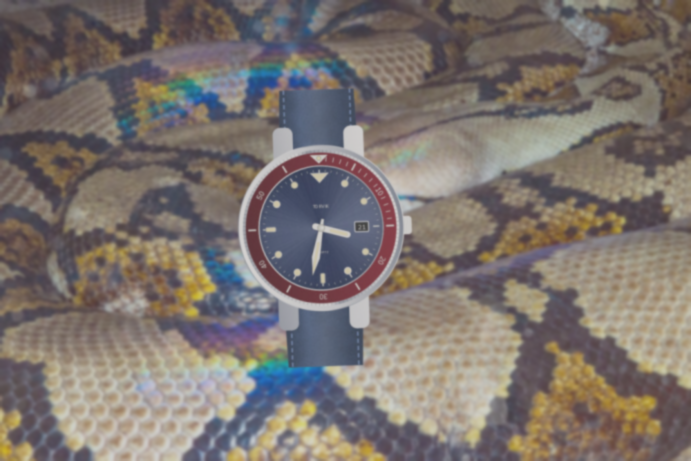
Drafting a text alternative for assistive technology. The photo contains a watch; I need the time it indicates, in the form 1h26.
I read 3h32
